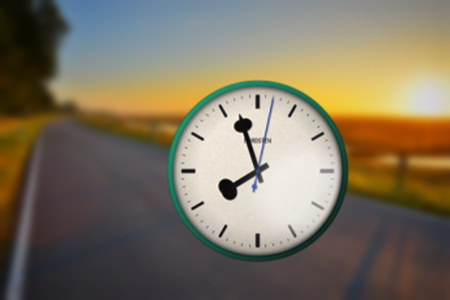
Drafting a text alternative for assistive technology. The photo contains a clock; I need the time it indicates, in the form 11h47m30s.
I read 7h57m02s
